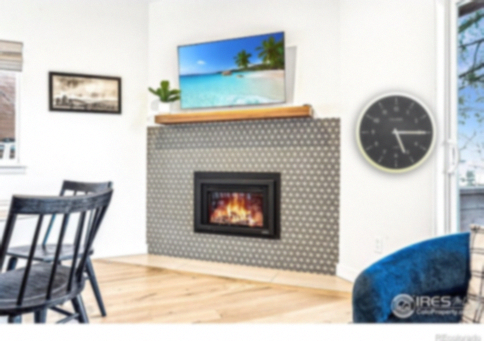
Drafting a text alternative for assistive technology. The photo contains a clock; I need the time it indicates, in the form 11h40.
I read 5h15
